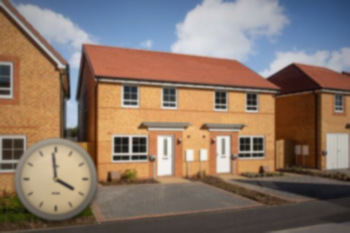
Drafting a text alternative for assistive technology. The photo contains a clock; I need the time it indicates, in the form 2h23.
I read 3h59
